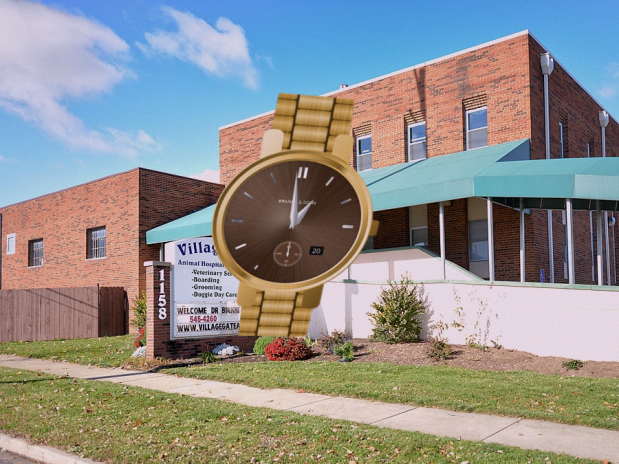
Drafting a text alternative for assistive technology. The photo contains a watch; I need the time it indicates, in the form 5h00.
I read 12h59
